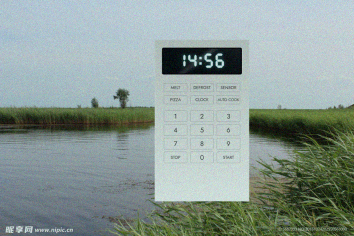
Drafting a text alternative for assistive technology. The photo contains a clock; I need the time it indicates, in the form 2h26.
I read 14h56
